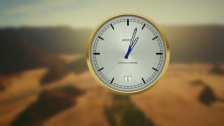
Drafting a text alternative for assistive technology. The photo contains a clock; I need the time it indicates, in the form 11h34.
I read 1h03
